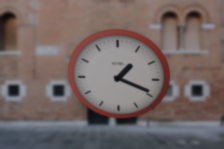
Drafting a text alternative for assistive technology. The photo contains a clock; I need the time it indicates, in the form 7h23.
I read 1h19
